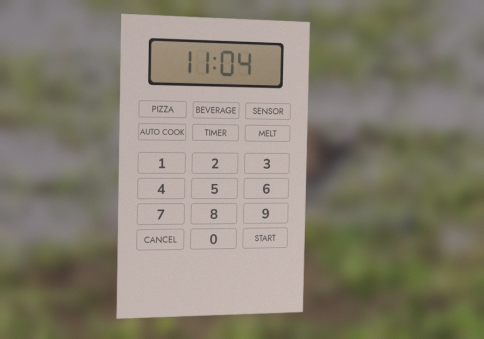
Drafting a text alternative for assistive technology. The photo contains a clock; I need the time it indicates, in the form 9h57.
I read 11h04
